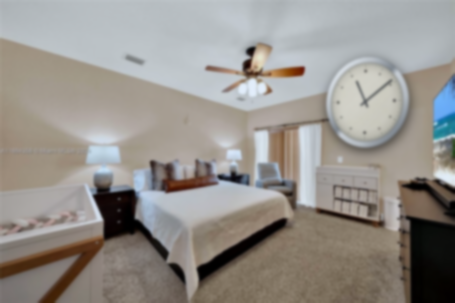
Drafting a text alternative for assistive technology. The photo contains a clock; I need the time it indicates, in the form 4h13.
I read 11h09
